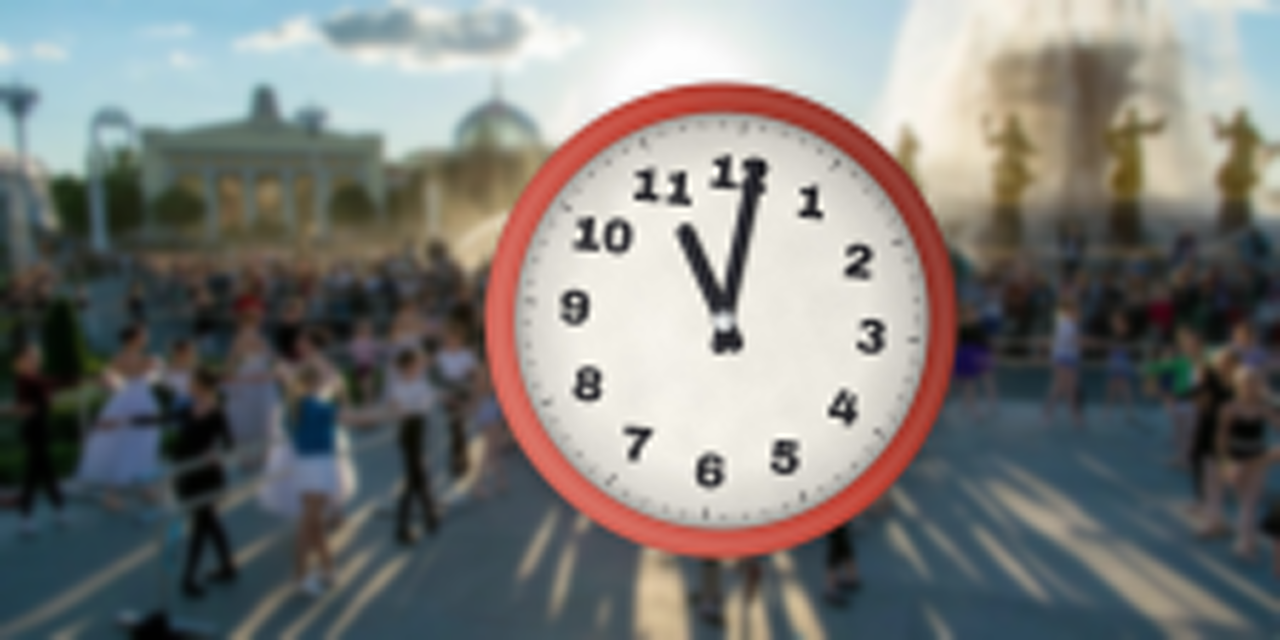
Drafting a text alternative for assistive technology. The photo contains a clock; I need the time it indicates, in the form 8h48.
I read 11h01
